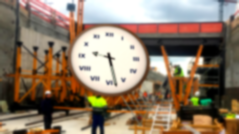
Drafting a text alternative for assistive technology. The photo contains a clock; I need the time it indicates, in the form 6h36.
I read 9h28
